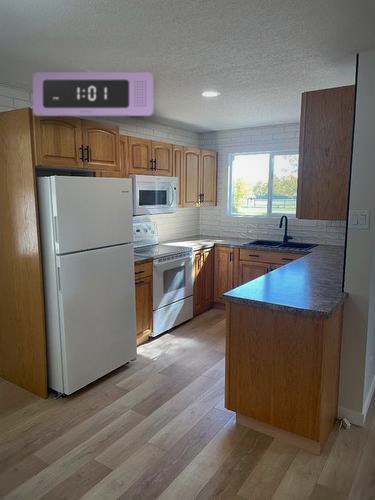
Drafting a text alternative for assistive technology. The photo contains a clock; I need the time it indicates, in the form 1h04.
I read 1h01
